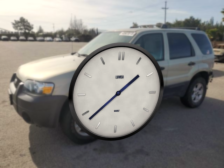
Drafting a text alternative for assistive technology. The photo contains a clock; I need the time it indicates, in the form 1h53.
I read 1h38
